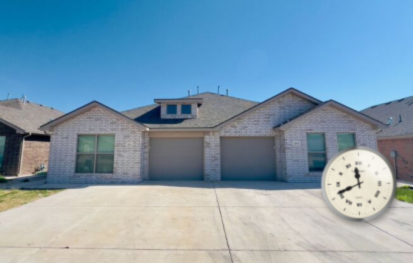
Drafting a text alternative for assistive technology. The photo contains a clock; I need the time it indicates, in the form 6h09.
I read 11h41
